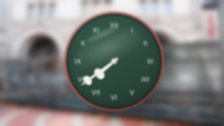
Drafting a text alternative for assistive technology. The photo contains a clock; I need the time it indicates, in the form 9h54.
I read 7h39
